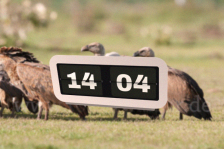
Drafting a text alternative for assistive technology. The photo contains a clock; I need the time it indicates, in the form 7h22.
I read 14h04
